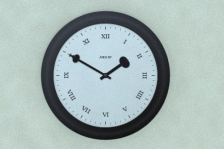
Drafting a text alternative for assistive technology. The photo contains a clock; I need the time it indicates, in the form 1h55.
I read 1h50
